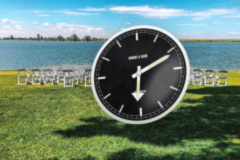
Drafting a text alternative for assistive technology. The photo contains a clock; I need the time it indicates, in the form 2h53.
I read 6h11
